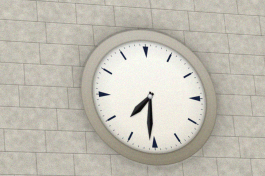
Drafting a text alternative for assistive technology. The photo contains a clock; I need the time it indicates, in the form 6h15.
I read 7h31
